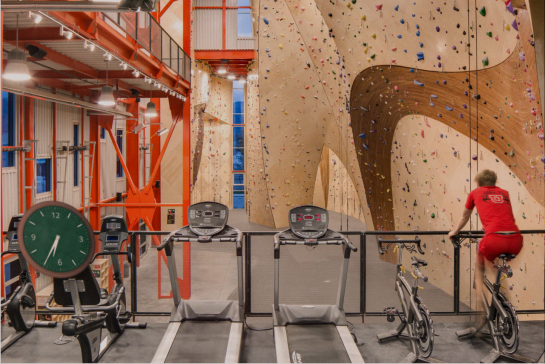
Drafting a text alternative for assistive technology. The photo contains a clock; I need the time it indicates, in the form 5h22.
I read 6h35
